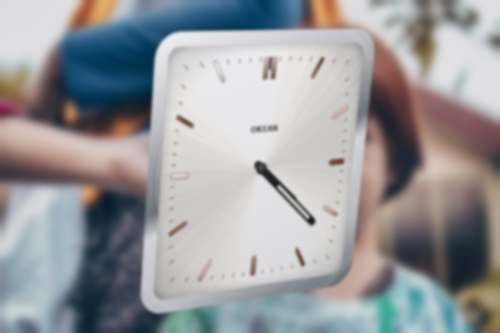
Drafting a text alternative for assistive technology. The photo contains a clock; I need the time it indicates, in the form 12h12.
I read 4h22
